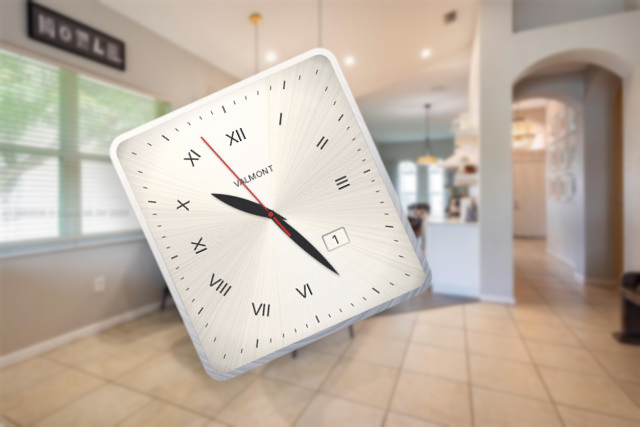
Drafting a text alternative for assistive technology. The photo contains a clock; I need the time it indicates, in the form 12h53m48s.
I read 10h25m57s
